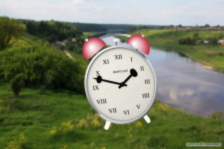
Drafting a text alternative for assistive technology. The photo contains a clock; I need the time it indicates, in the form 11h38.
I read 1h48
